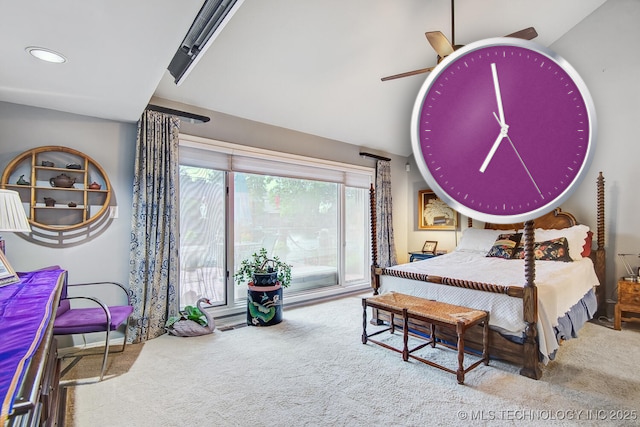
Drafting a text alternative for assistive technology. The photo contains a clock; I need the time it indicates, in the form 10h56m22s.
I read 6h58m25s
